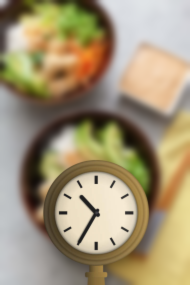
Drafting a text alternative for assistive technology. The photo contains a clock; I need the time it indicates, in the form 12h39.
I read 10h35
